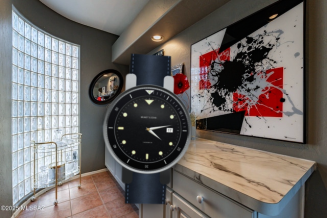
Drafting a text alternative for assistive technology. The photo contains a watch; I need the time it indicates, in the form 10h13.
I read 4h13
